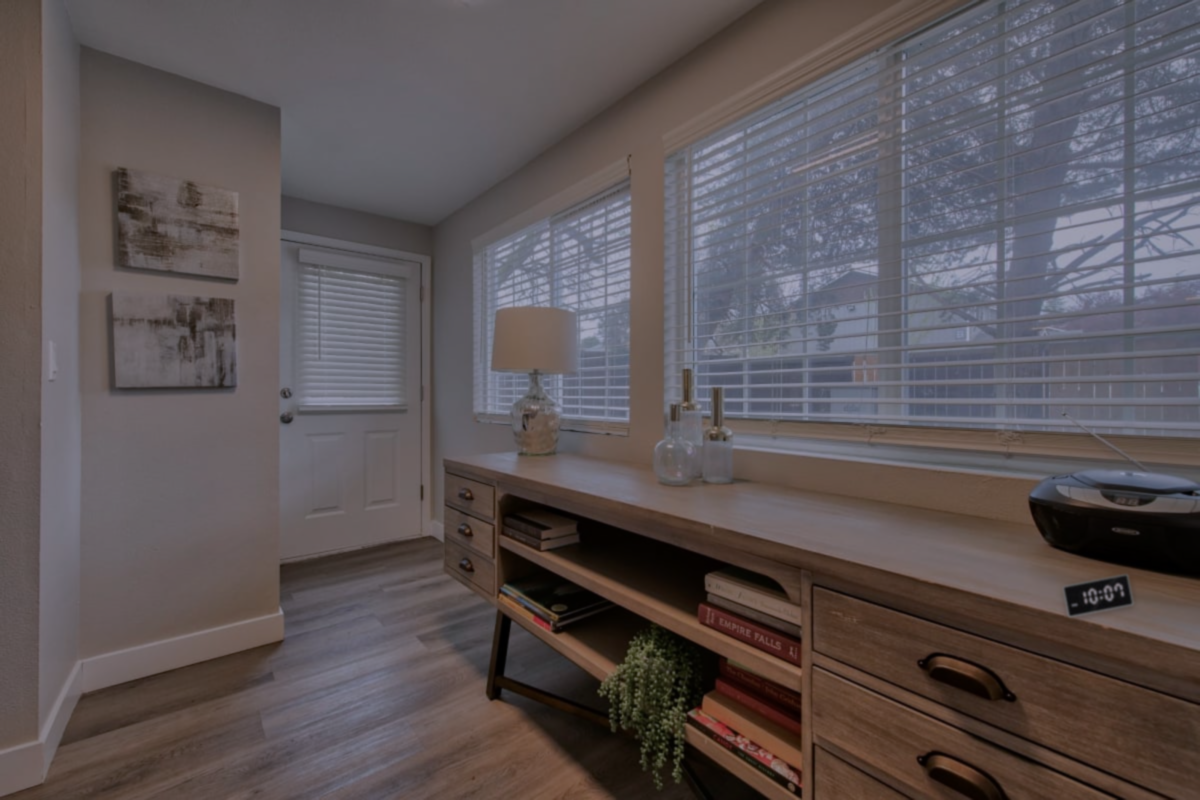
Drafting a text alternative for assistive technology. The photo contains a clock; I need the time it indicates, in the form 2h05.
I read 10h07
